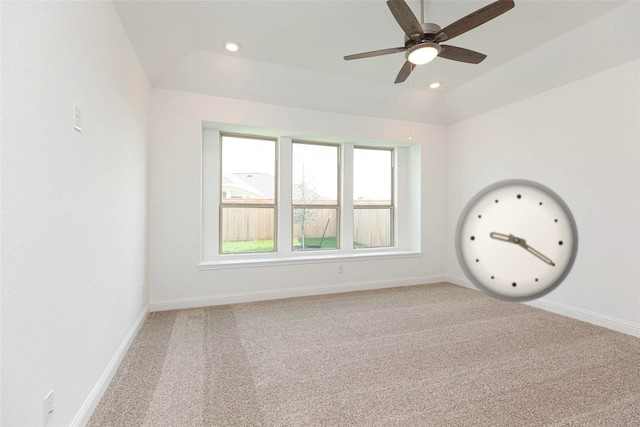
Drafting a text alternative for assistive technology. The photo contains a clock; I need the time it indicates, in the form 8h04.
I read 9h20
